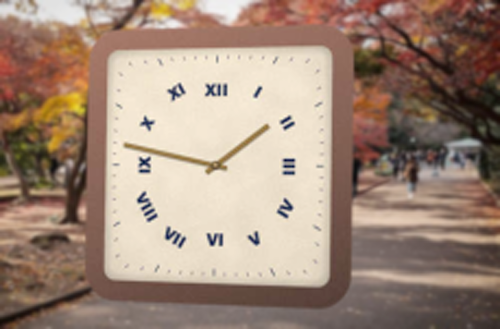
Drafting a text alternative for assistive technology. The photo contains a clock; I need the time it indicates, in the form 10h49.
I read 1h47
